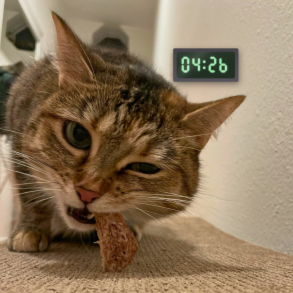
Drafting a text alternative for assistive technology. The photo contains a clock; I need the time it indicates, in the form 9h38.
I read 4h26
